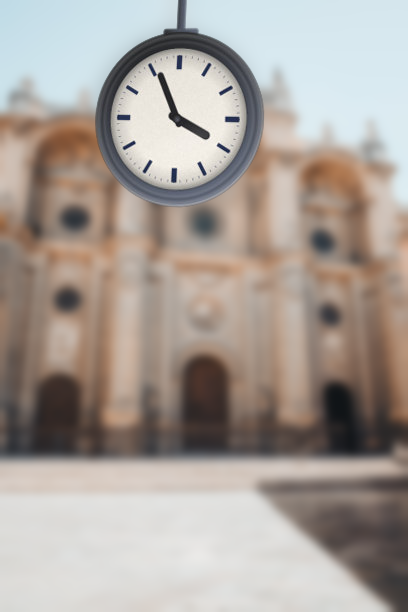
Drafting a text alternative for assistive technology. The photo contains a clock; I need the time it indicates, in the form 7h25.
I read 3h56
